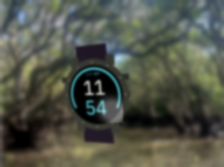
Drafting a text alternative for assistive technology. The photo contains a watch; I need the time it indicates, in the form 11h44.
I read 11h54
